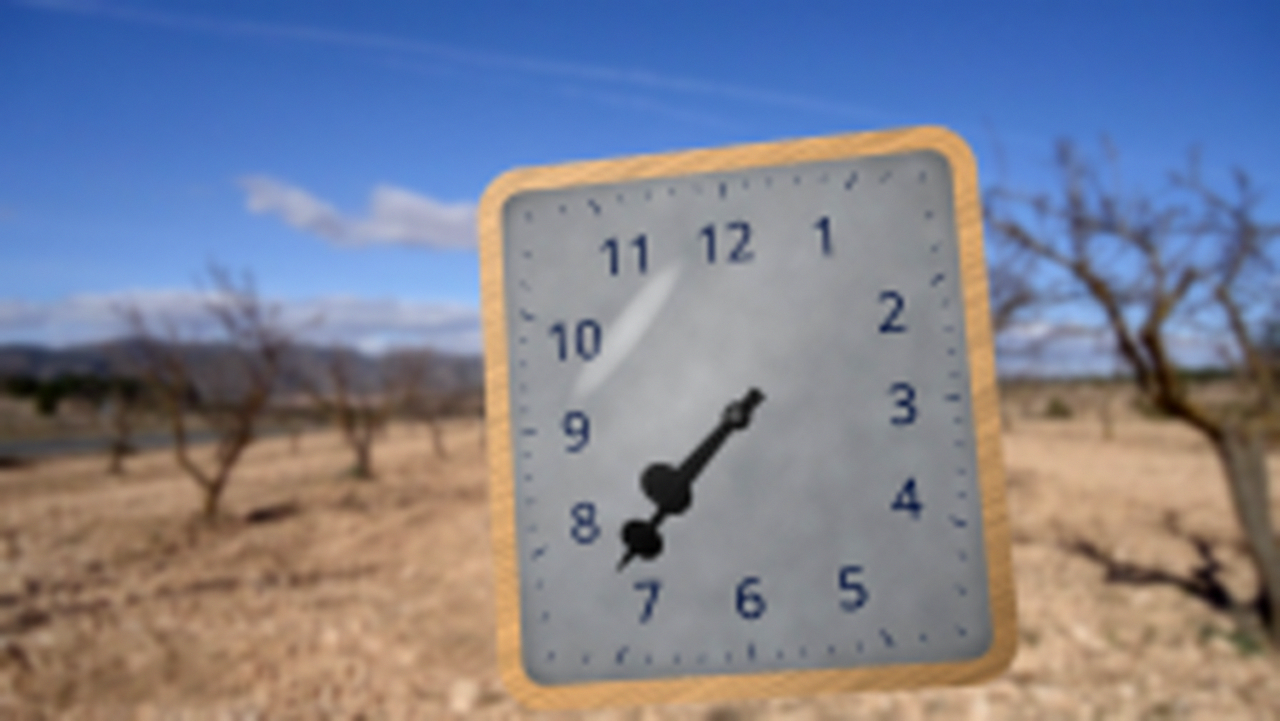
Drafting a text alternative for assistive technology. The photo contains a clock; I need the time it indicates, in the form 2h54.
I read 7h37
